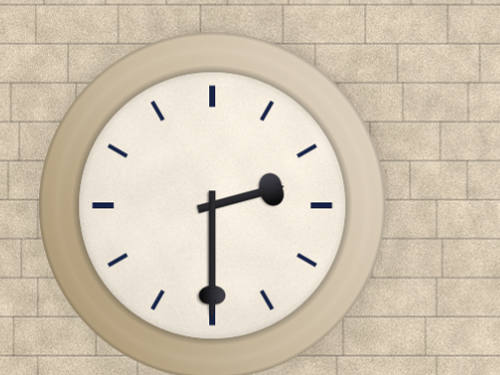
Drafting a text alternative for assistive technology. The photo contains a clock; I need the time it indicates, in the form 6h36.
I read 2h30
